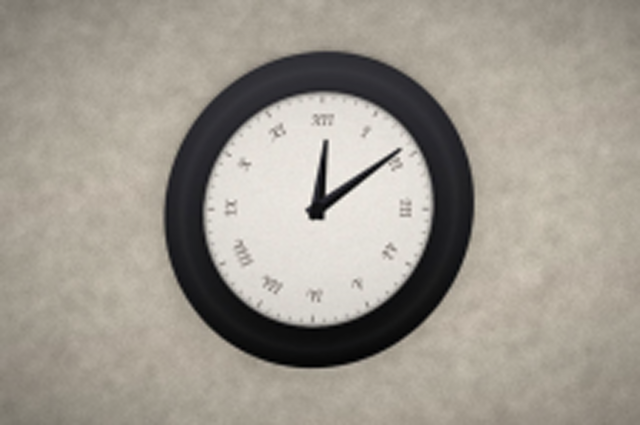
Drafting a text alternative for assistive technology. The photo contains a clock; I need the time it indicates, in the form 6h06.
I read 12h09
